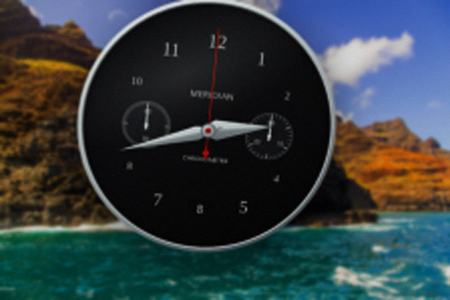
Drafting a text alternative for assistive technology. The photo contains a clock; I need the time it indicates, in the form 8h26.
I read 2h42
